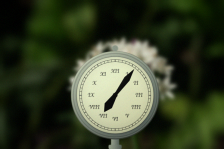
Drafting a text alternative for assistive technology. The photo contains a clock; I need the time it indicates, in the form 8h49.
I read 7h06
